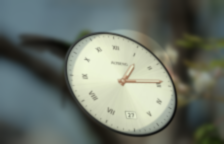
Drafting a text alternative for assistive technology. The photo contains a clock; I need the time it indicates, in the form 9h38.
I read 1h14
